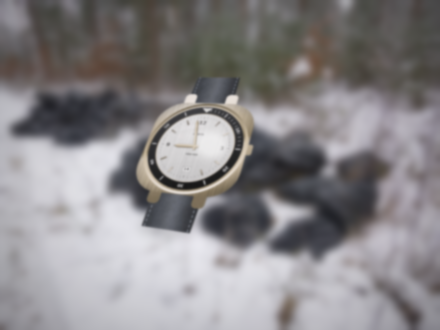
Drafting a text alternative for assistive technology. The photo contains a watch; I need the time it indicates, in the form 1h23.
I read 8h58
